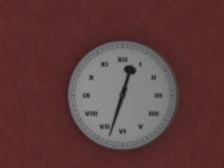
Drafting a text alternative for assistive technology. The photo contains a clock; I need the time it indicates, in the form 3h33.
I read 12h33
